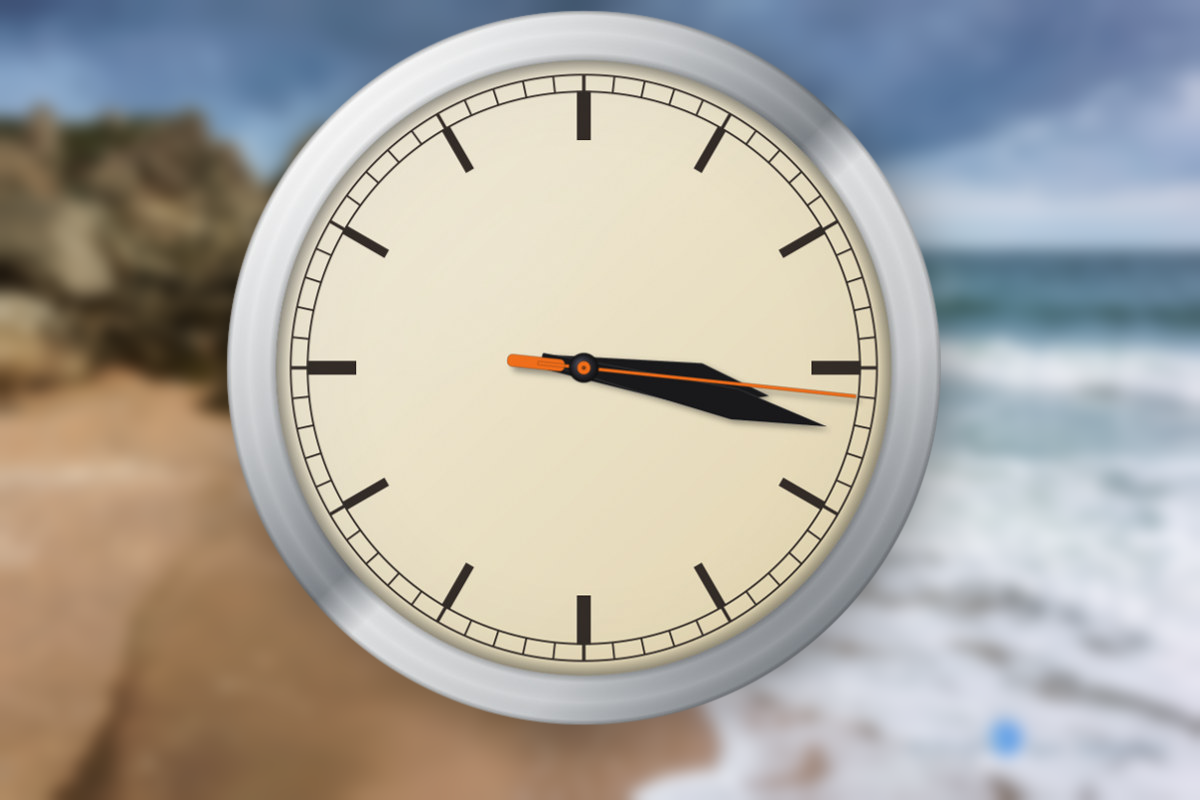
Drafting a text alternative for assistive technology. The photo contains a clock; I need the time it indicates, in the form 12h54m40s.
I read 3h17m16s
